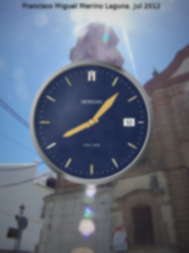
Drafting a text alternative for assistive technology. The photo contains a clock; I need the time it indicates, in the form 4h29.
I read 8h07
